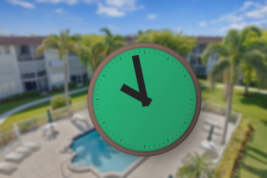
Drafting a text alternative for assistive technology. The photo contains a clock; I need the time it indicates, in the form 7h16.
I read 9h58
